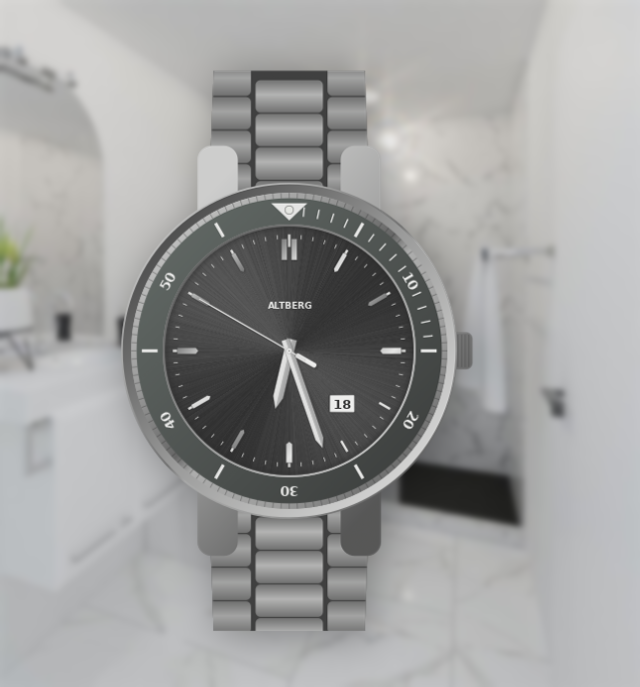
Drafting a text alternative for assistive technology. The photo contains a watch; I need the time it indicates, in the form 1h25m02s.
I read 6h26m50s
